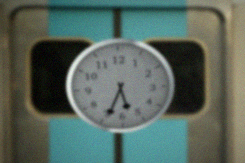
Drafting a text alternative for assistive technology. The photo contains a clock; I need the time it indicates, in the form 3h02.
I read 5h34
